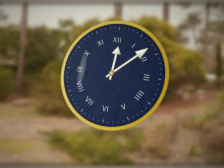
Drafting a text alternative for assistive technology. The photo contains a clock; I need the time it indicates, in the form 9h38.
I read 12h08
